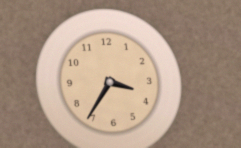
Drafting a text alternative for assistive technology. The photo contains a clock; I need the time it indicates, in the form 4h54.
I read 3h36
